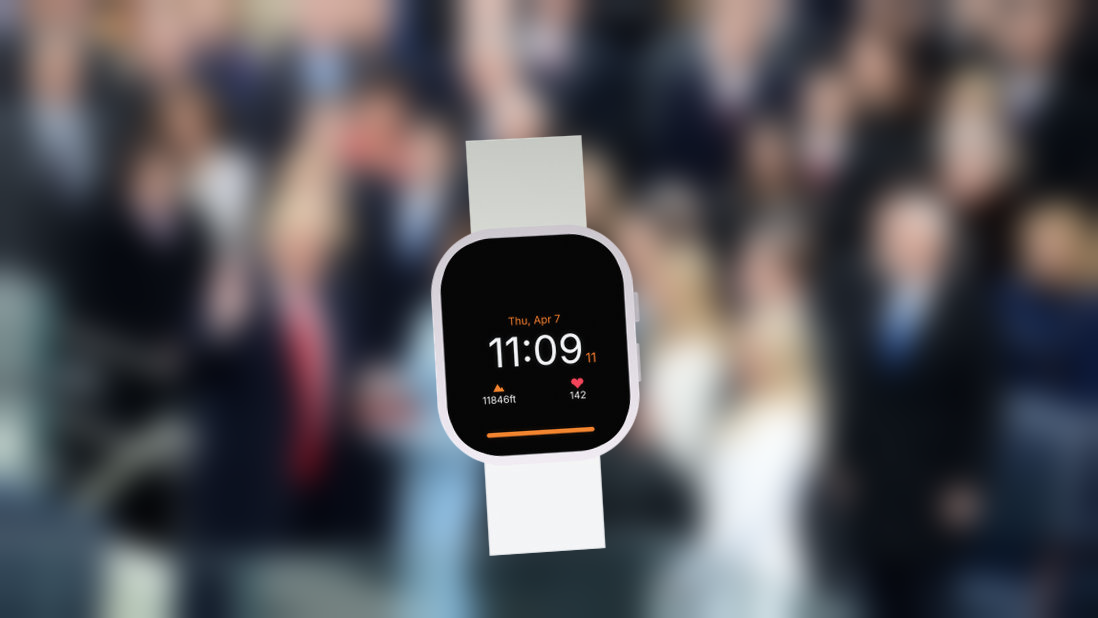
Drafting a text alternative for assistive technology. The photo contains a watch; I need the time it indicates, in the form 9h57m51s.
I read 11h09m11s
